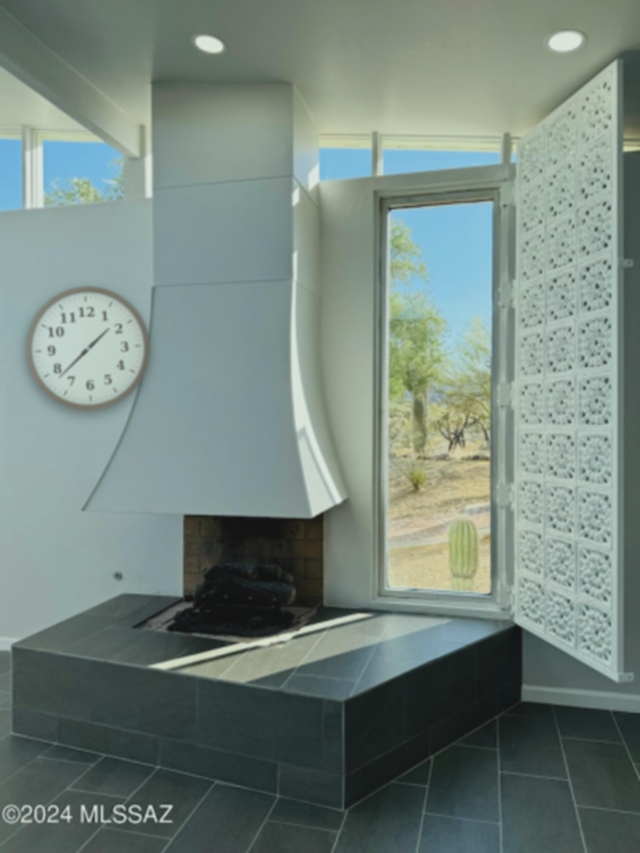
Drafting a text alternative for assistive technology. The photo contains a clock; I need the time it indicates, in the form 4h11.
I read 1h38
